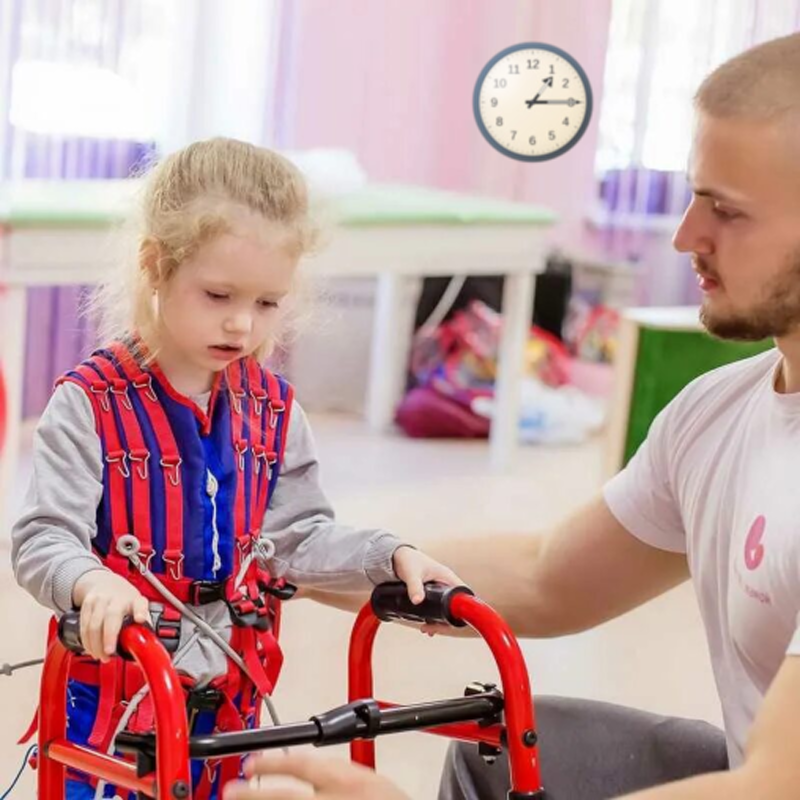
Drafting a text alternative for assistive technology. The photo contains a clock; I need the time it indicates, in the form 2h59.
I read 1h15
